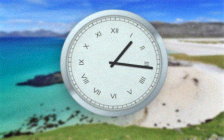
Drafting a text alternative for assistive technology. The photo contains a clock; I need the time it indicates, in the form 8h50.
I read 1h16
